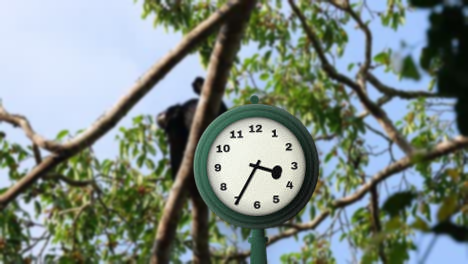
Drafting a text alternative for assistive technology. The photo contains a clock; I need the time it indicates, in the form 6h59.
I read 3h35
